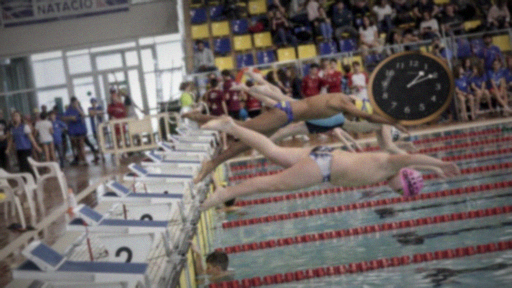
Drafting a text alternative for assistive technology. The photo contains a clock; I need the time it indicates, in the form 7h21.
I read 1h10
